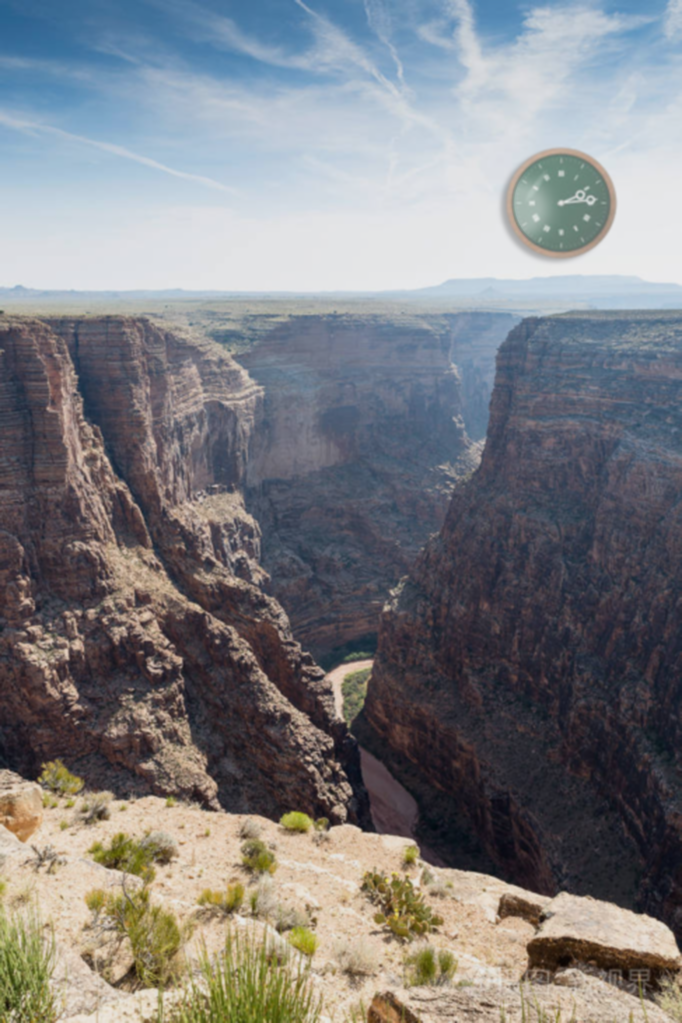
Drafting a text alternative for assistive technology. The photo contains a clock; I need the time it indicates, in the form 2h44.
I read 2h14
